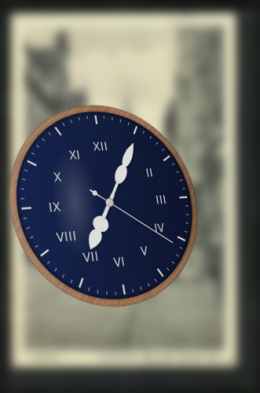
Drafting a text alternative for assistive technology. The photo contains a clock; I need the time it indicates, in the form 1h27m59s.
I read 7h05m21s
